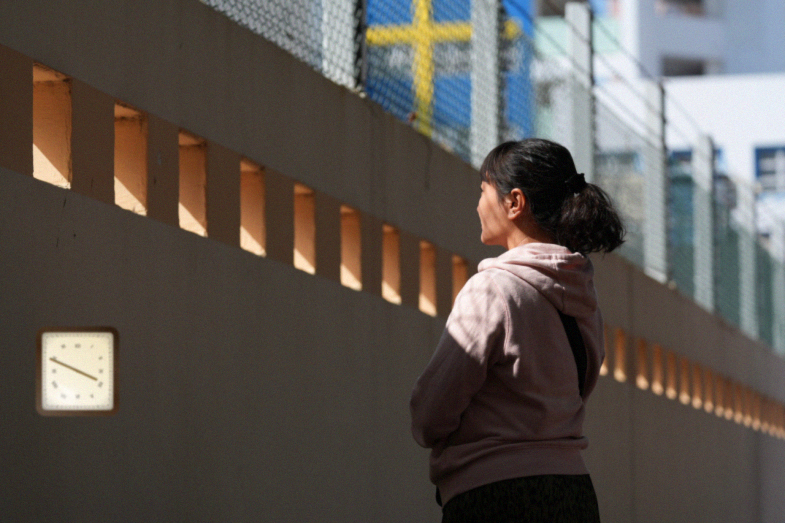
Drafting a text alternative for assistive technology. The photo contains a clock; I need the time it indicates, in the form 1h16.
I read 3h49
